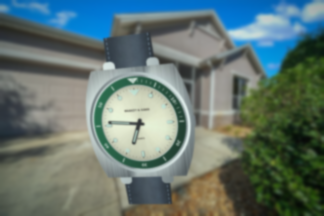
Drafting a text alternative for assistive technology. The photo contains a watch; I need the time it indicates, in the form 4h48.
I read 6h46
